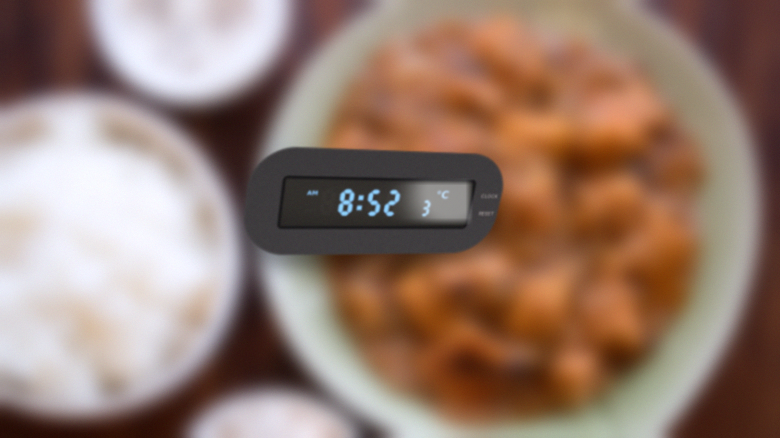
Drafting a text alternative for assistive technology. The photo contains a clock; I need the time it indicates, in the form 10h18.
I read 8h52
